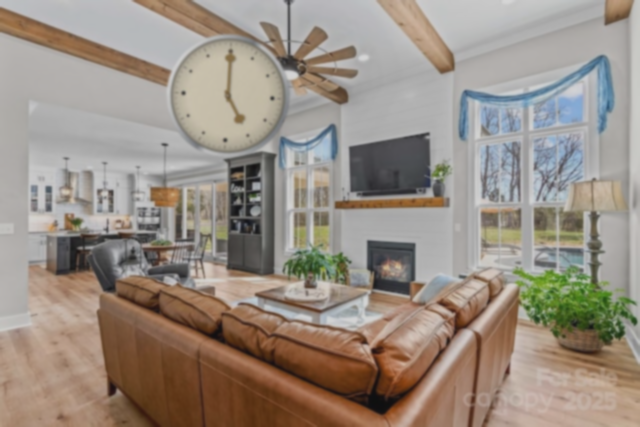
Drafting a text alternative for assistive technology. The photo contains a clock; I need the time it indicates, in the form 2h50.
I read 5h00
